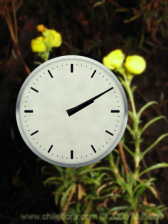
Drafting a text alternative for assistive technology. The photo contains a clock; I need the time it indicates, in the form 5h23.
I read 2h10
